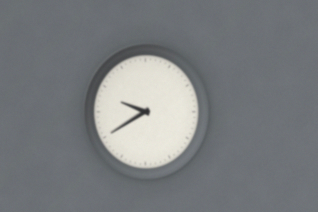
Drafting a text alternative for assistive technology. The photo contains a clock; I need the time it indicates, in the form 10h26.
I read 9h40
